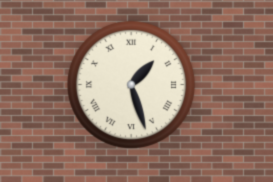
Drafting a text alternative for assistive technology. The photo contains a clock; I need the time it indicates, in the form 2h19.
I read 1h27
